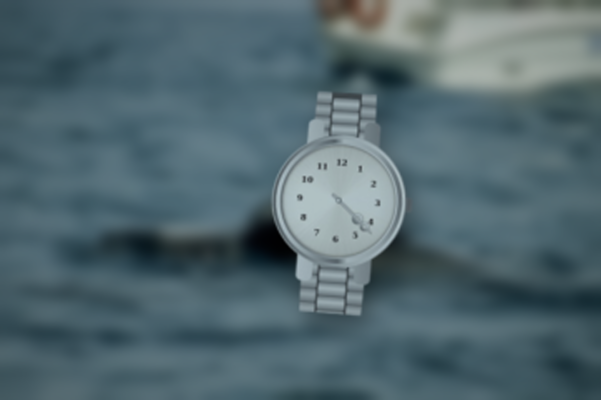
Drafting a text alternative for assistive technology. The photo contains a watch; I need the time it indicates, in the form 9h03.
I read 4h22
